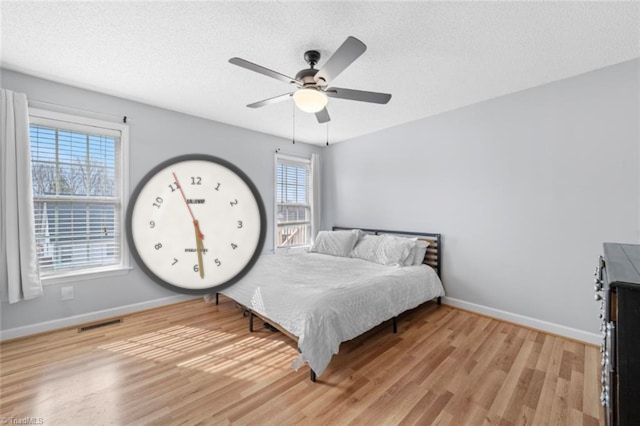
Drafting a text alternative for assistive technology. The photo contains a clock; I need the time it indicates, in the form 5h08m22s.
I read 5h28m56s
